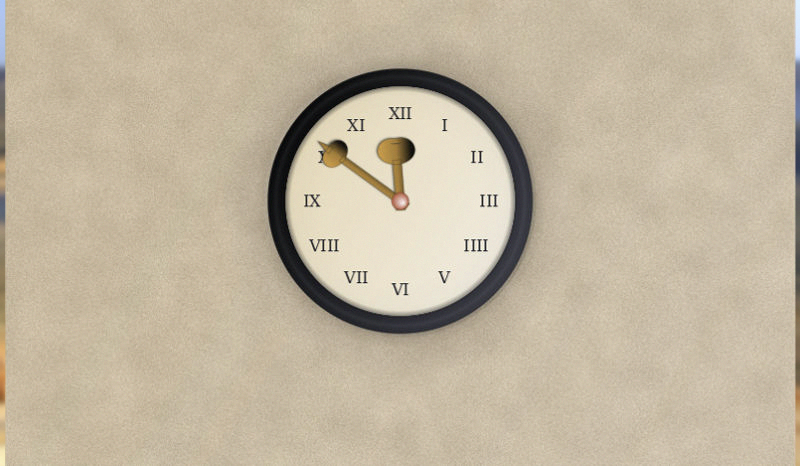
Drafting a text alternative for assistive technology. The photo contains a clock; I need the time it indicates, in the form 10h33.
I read 11h51
